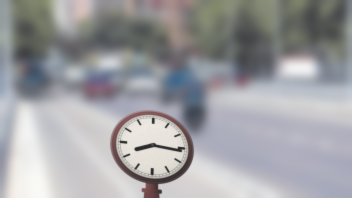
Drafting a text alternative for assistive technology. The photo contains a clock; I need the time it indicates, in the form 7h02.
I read 8h16
